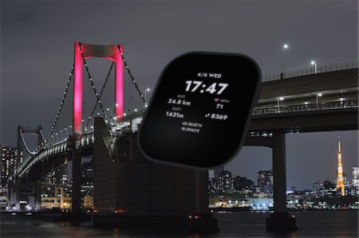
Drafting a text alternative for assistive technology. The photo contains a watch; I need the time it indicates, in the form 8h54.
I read 17h47
